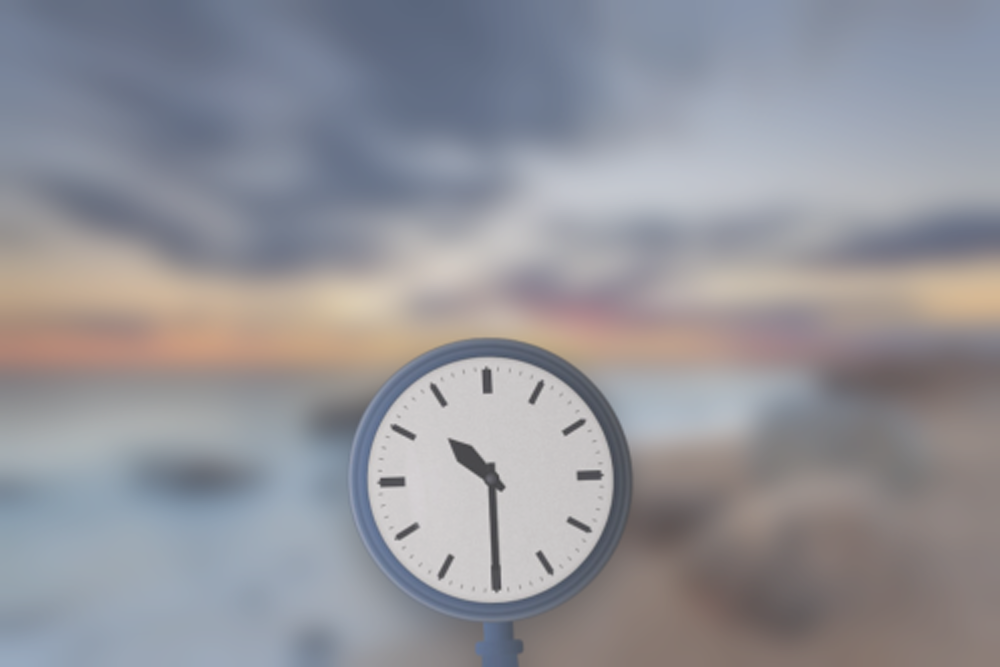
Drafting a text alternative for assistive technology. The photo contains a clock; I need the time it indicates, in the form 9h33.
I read 10h30
